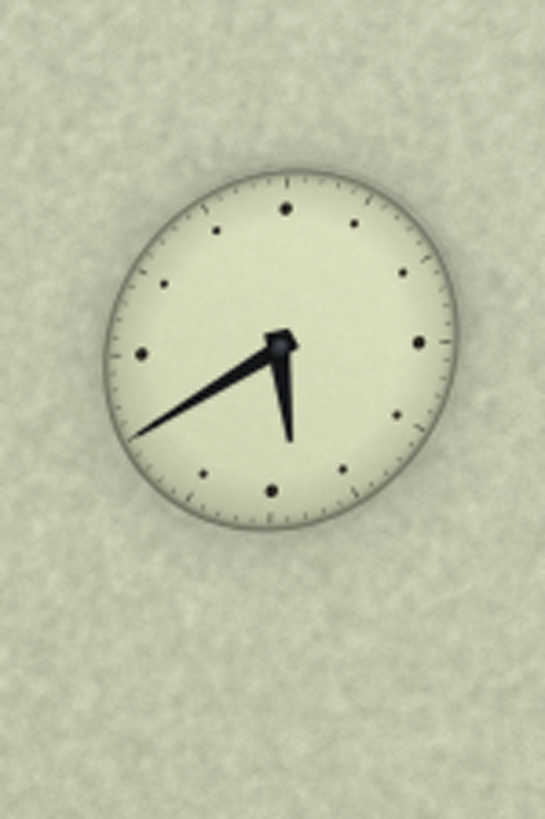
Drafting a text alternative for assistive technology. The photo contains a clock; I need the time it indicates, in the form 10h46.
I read 5h40
